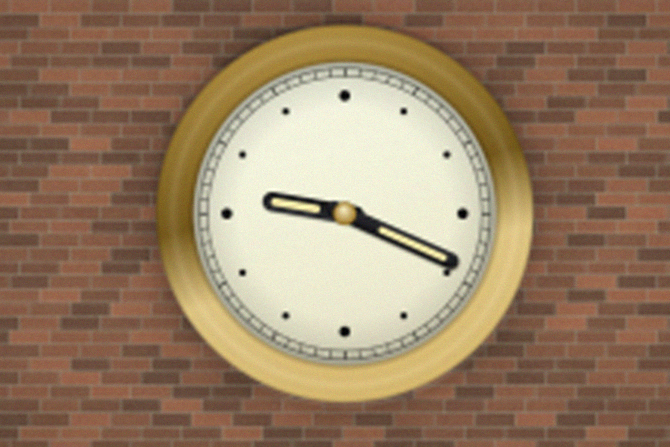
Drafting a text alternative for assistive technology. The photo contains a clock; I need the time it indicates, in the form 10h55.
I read 9h19
